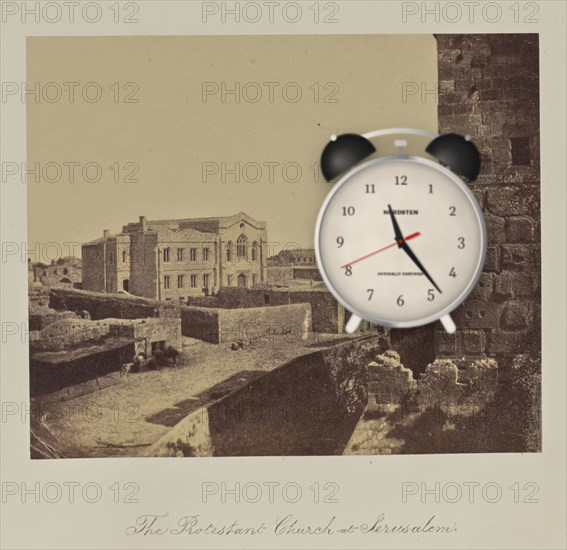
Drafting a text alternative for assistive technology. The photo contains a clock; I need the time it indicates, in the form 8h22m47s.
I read 11h23m41s
